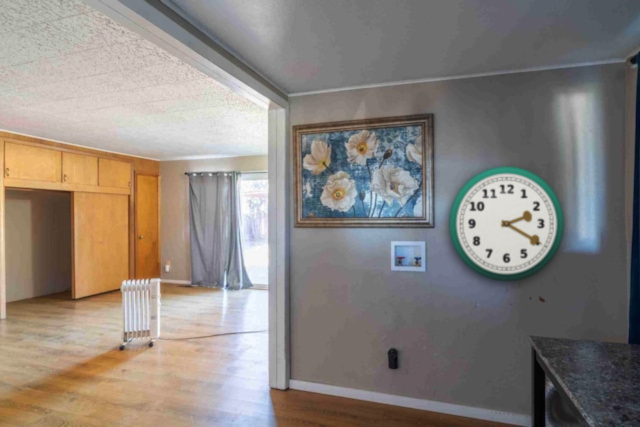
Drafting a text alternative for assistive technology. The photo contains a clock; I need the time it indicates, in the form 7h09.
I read 2h20
